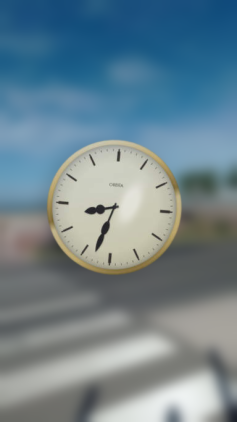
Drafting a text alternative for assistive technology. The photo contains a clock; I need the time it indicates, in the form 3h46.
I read 8h33
